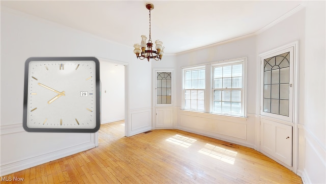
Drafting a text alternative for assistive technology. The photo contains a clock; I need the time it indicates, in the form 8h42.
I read 7h49
